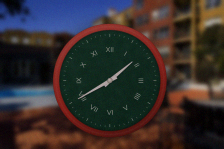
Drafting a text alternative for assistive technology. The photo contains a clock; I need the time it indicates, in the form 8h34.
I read 1h40
